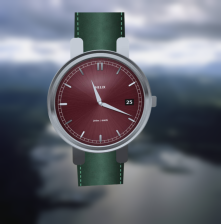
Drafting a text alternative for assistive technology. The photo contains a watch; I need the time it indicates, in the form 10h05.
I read 11h19
